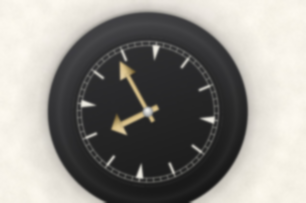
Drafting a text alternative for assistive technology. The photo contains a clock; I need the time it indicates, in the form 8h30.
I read 7h54
